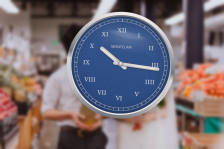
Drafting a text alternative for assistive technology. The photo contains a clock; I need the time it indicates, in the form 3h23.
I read 10h16
